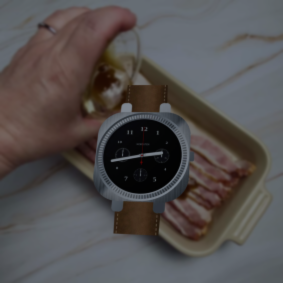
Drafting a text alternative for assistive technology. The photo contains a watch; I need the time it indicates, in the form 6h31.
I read 2h43
